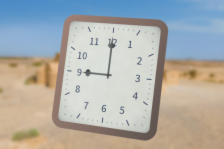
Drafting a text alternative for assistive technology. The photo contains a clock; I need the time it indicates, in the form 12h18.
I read 9h00
